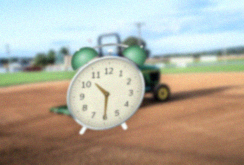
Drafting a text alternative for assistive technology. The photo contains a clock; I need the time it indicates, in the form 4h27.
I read 10h30
